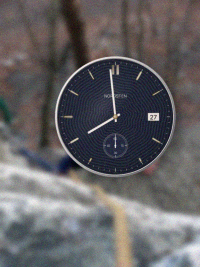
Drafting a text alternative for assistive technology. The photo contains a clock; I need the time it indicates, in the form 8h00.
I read 7h59
